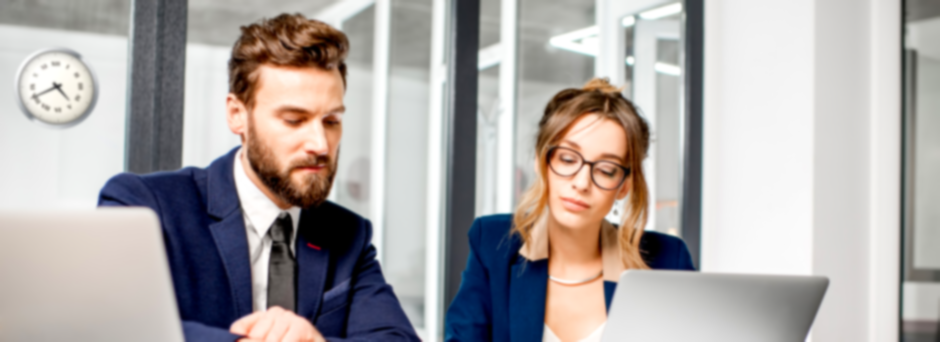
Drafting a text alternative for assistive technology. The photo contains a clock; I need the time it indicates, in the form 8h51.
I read 4h41
